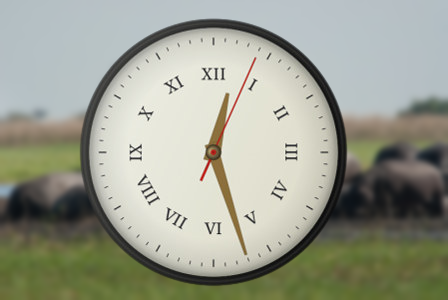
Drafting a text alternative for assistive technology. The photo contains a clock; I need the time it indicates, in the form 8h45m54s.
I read 12h27m04s
